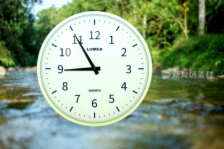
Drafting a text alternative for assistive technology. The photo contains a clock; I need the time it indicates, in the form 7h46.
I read 8h55
